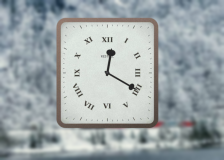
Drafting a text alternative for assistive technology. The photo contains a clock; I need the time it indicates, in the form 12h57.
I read 12h20
